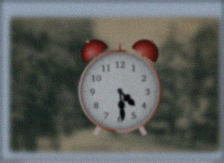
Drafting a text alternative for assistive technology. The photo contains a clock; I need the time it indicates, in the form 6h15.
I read 4h29
